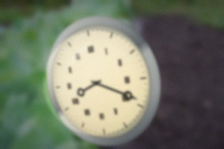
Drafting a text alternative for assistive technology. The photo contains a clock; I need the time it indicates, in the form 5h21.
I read 8h19
